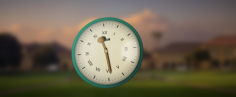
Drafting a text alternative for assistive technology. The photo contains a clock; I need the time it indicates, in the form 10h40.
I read 11h29
